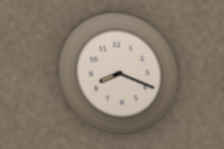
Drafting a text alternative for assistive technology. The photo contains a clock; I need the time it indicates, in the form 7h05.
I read 8h19
